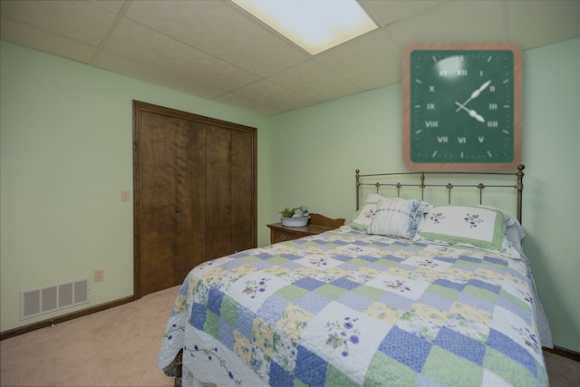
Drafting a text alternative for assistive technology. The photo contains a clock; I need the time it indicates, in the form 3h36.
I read 4h08
